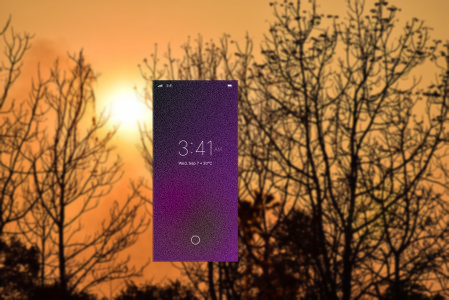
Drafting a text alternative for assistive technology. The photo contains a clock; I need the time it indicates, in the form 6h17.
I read 3h41
